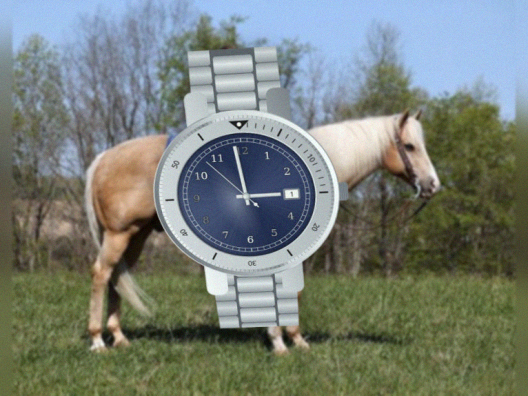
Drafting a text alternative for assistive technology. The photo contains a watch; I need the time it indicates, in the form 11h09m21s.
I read 2h58m53s
